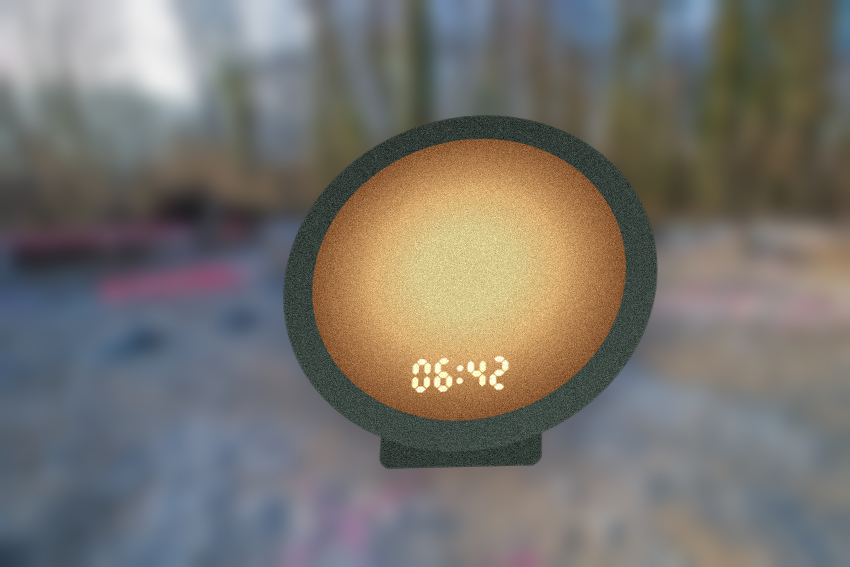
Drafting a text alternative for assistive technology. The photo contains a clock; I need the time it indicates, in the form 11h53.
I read 6h42
